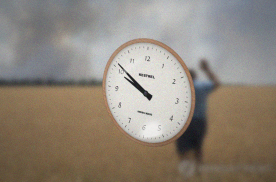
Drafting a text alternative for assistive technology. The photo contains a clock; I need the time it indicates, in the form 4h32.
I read 9h51
